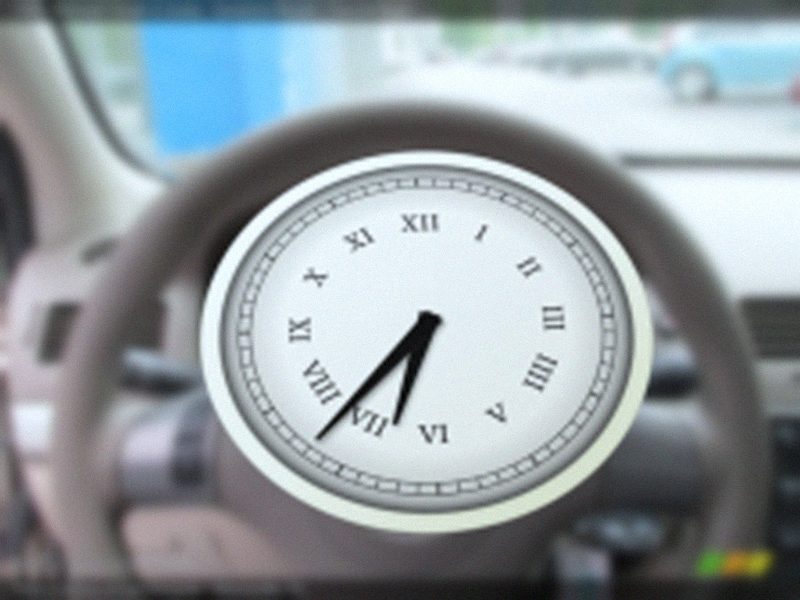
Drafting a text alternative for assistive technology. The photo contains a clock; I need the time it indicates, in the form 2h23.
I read 6h37
